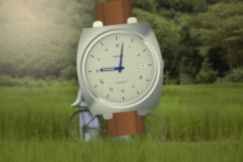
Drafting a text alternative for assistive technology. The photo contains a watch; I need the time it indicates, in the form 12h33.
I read 9h02
